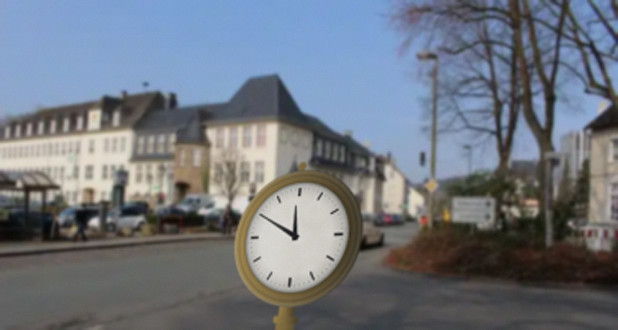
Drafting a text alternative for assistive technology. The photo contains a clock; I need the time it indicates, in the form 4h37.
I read 11h50
